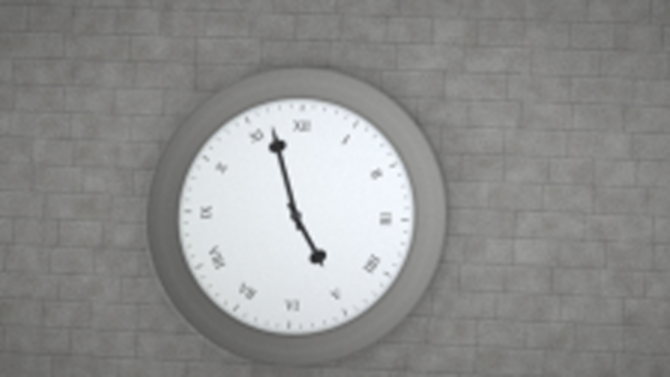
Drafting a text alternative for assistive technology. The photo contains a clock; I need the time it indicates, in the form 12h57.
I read 4h57
